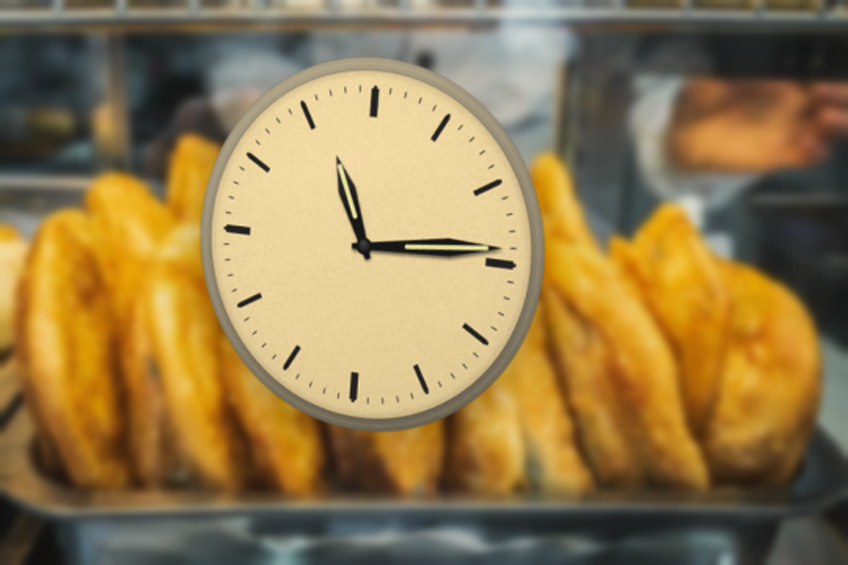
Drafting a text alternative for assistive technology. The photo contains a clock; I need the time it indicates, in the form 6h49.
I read 11h14
